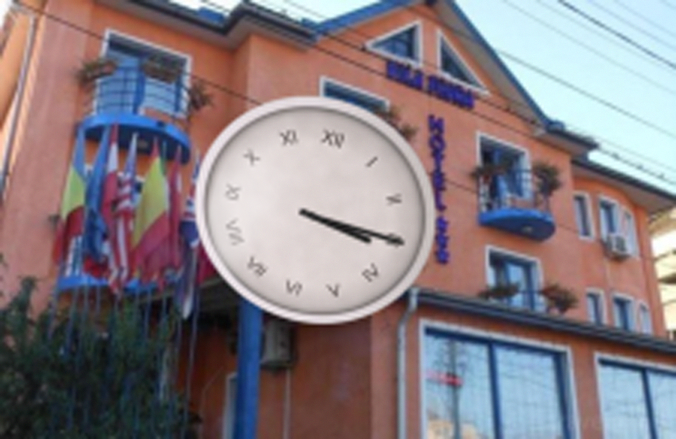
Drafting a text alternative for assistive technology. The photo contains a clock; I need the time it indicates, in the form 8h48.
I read 3h15
